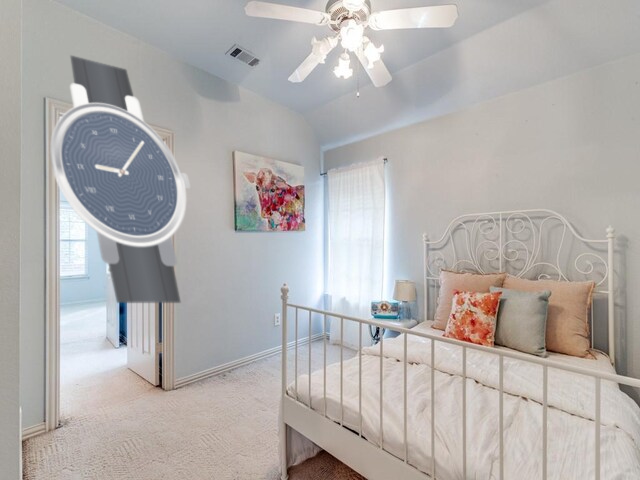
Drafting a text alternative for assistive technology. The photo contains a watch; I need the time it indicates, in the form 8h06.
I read 9h07
